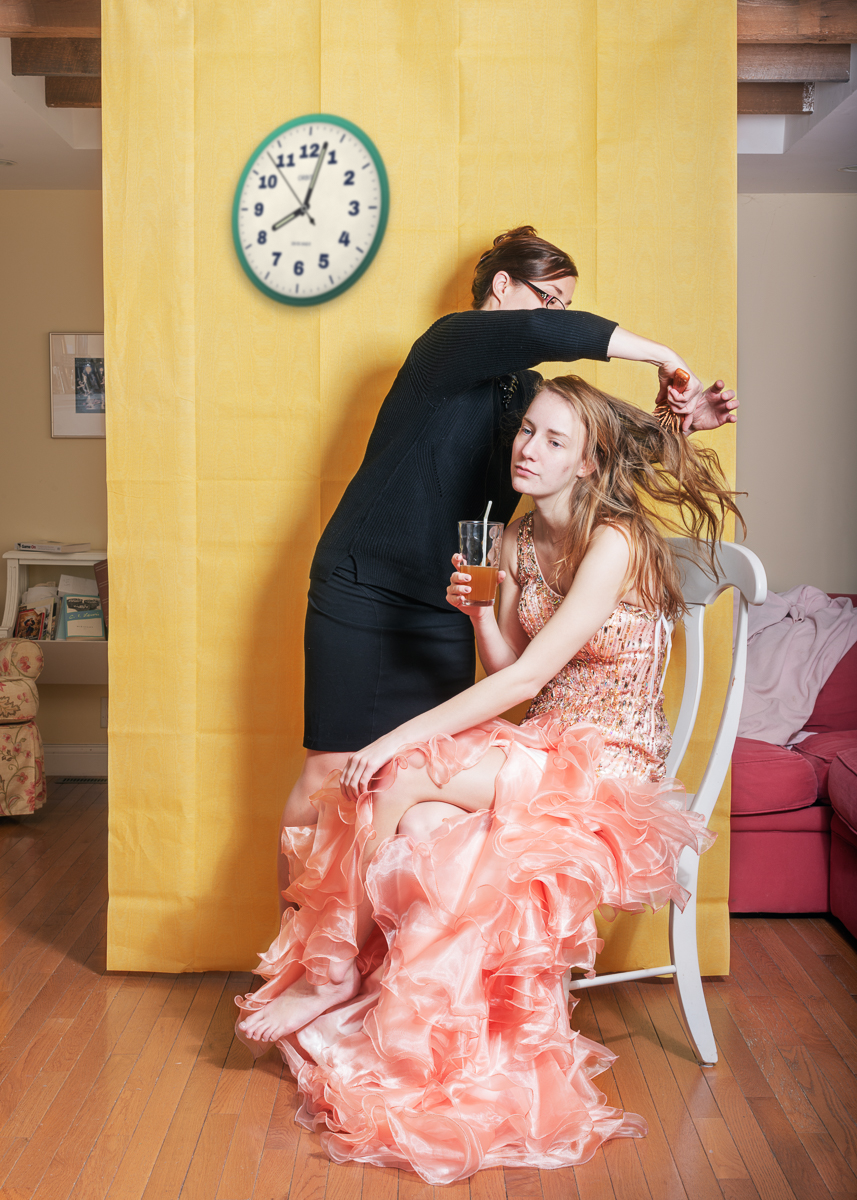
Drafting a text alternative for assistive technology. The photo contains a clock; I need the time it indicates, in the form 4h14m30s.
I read 8h02m53s
